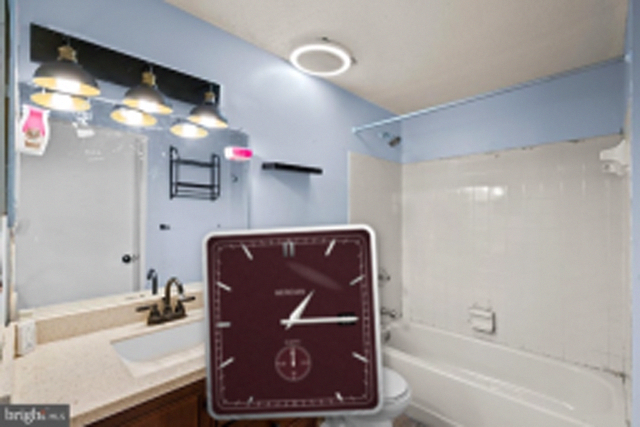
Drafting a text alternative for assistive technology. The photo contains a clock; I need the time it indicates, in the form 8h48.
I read 1h15
